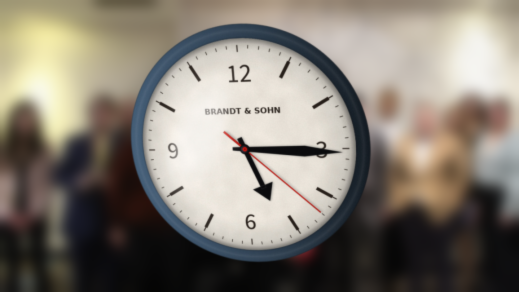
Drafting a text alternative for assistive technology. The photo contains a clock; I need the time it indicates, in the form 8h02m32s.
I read 5h15m22s
